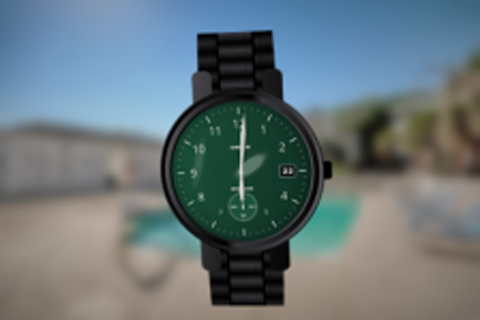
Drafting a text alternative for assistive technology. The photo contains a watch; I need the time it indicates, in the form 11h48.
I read 6h01
